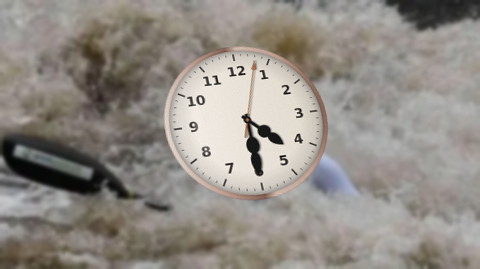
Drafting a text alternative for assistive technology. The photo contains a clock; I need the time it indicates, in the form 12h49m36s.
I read 4h30m03s
